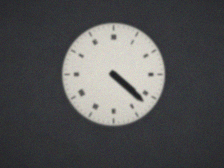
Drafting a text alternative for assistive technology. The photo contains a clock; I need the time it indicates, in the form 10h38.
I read 4h22
